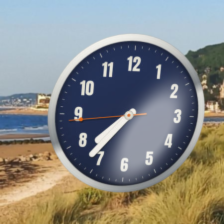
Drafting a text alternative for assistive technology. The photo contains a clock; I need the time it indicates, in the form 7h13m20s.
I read 7h36m44s
